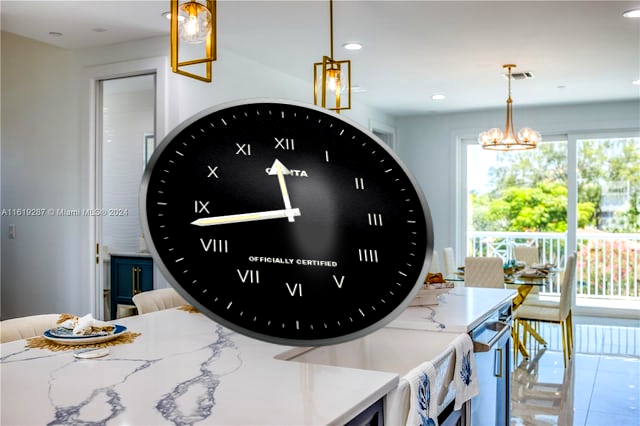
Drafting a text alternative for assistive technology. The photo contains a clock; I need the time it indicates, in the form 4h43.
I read 11h43
